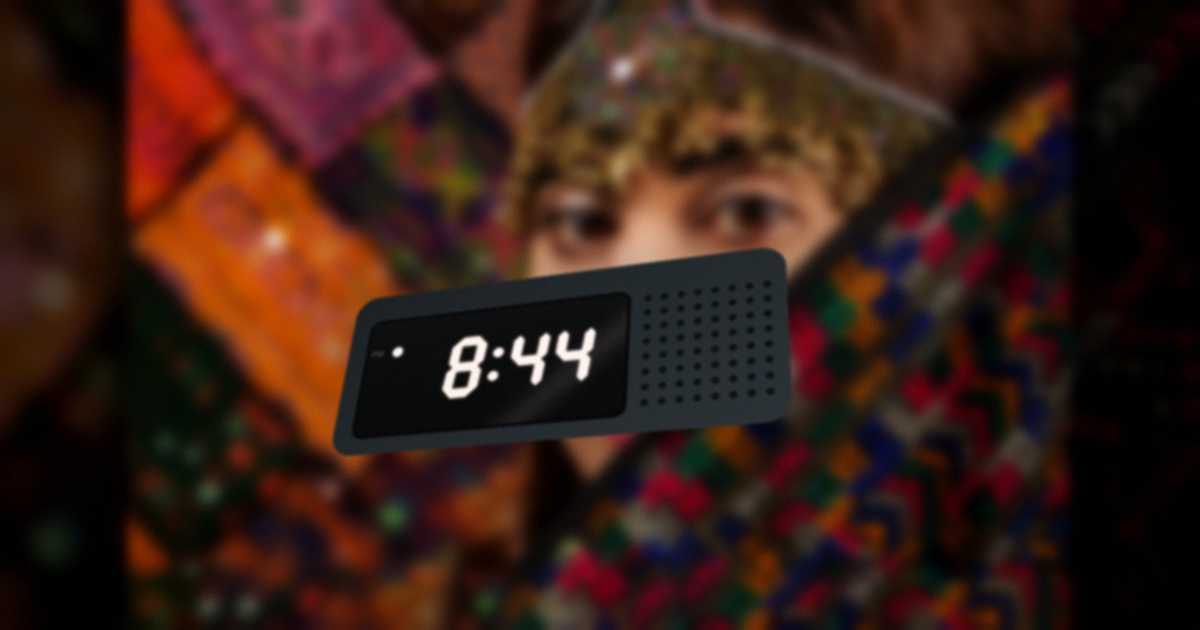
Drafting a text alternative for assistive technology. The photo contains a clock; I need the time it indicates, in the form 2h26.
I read 8h44
